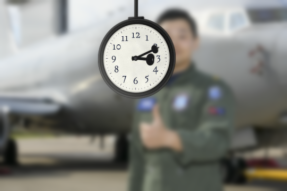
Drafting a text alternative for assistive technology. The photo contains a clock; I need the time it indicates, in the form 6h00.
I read 3h11
